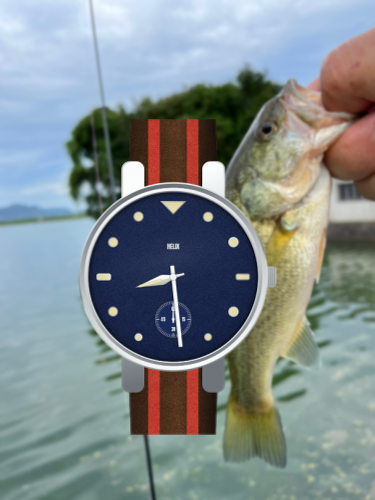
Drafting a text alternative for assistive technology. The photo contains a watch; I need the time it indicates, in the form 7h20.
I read 8h29
